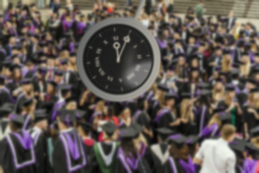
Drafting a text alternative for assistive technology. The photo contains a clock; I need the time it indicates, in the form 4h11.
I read 11h00
